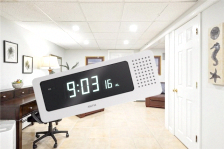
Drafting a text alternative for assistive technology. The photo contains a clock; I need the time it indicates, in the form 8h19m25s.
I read 9h03m16s
